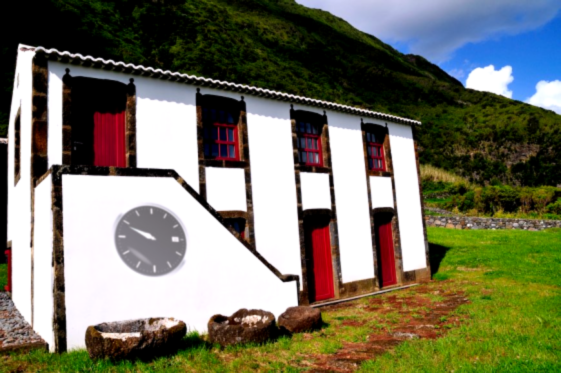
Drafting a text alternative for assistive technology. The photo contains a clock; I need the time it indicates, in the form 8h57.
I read 9h49
